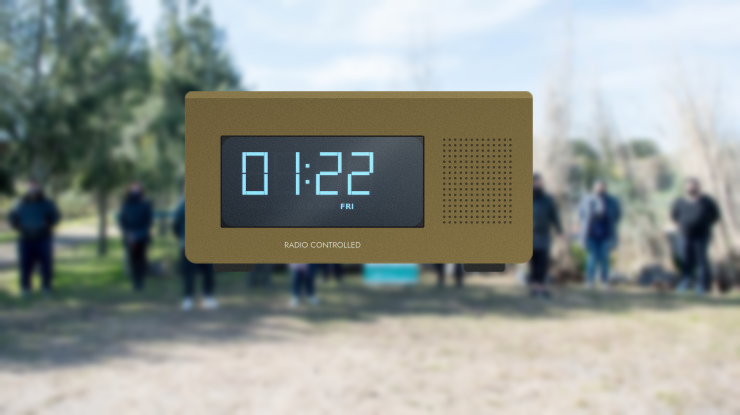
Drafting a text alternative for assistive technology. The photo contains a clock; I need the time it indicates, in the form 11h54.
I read 1h22
